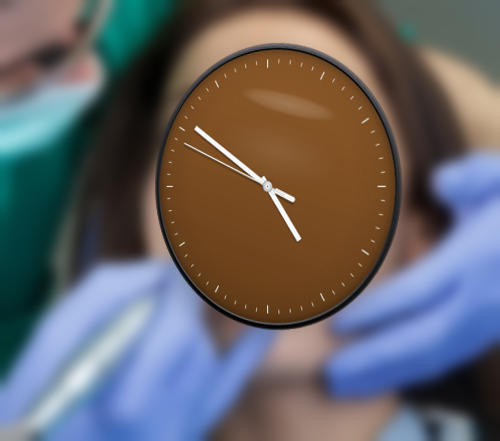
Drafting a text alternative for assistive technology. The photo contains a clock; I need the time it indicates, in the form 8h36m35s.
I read 4h50m49s
